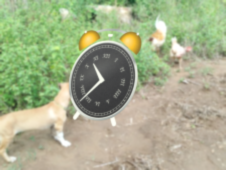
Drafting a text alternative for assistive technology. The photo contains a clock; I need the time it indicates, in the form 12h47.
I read 10h37
